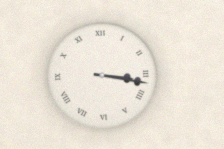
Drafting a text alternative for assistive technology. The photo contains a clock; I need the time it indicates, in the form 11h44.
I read 3h17
